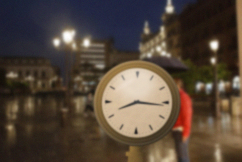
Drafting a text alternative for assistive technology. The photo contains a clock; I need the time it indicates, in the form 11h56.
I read 8h16
